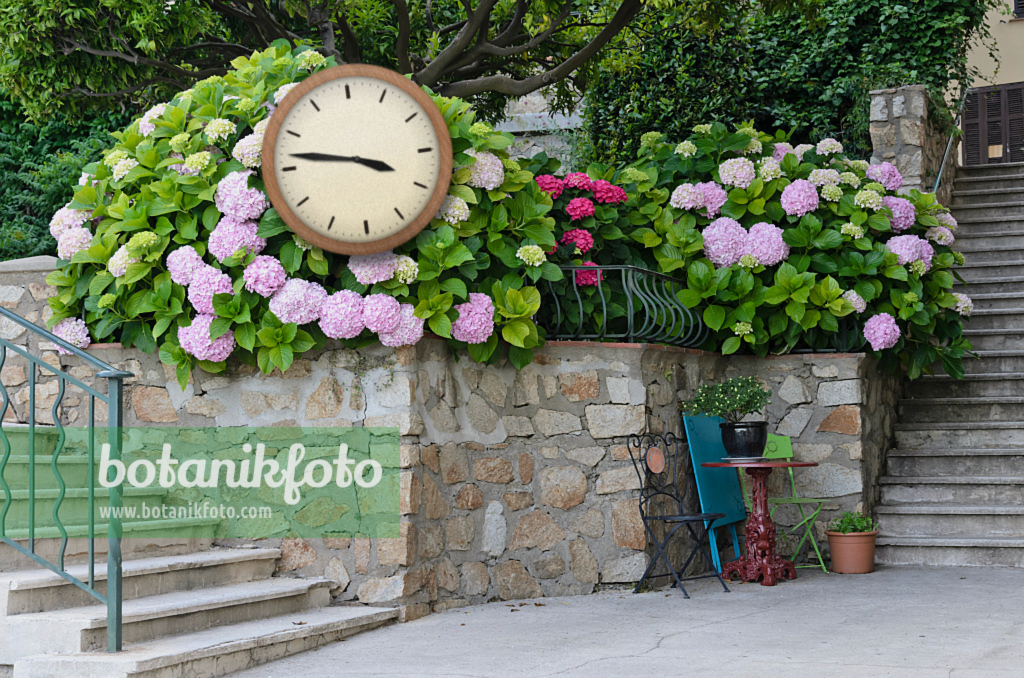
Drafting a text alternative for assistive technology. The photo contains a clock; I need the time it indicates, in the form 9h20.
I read 3h47
